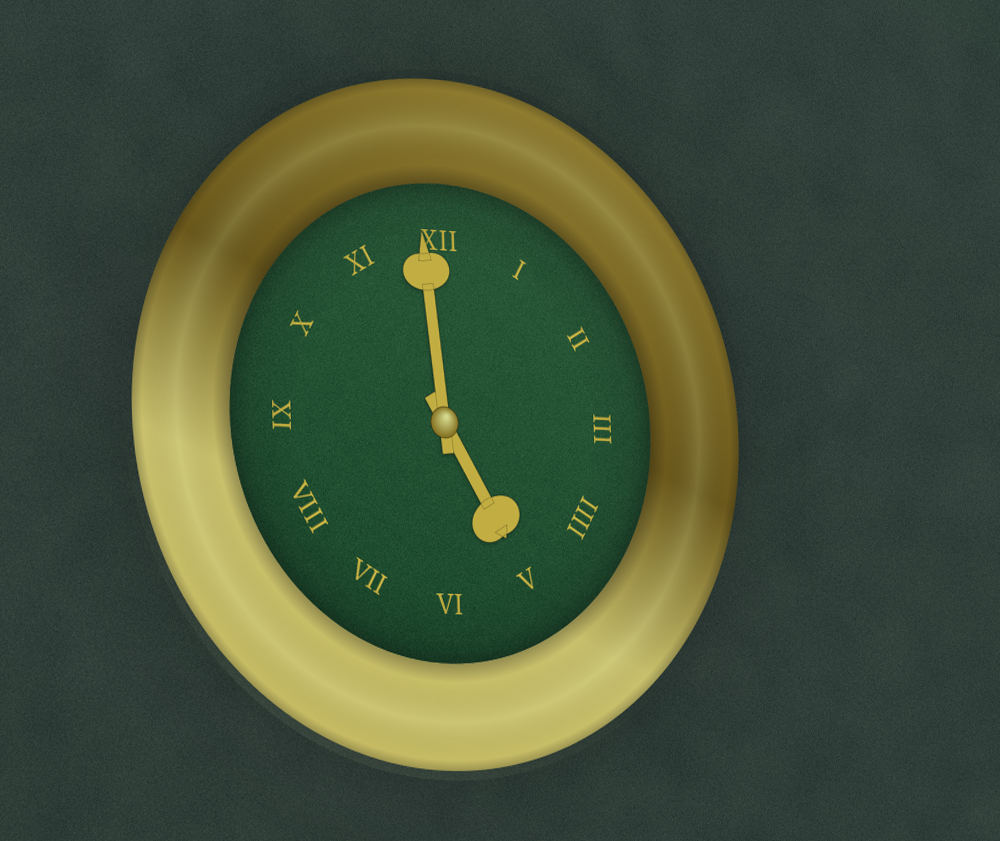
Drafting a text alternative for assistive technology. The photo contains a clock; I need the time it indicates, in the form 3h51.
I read 4h59
